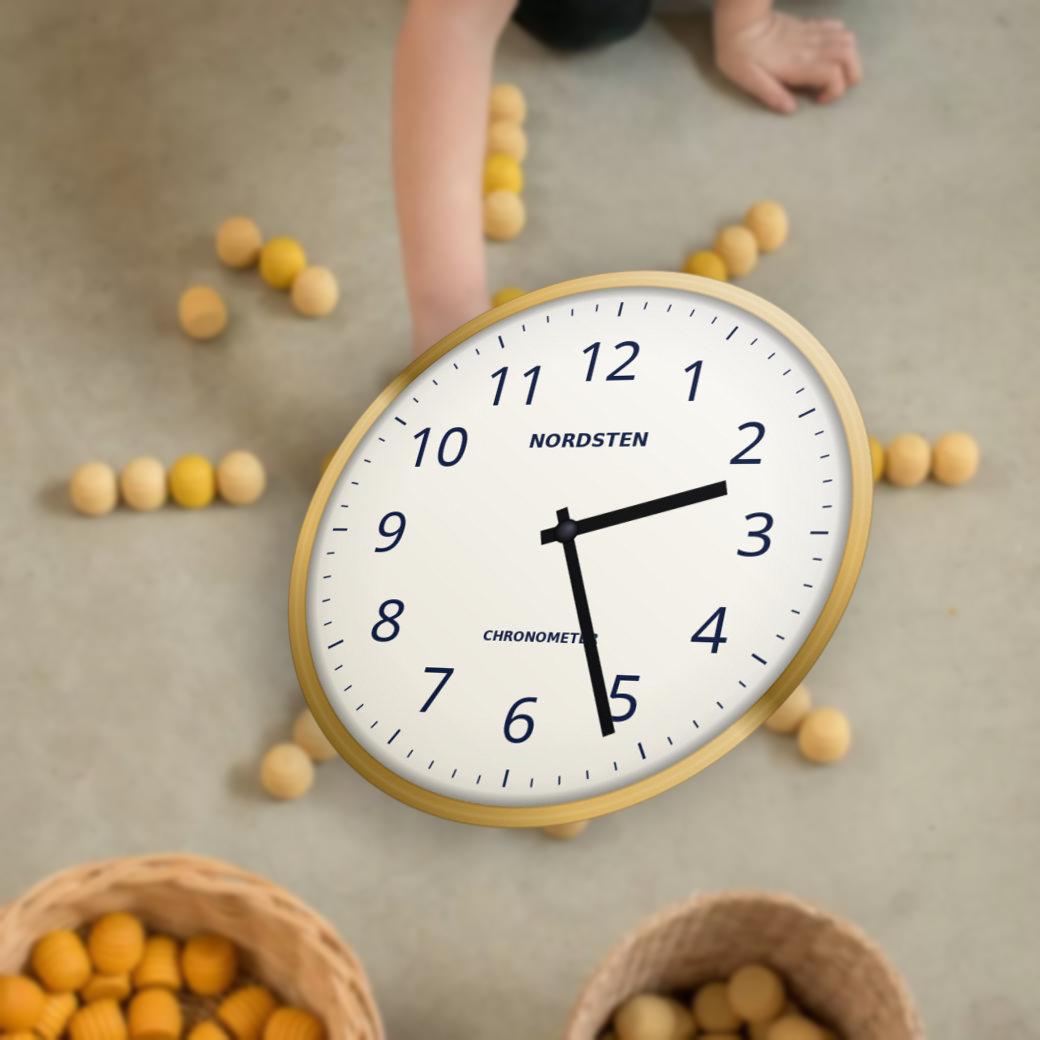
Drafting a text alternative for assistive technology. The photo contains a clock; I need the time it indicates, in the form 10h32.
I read 2h26
